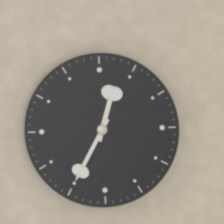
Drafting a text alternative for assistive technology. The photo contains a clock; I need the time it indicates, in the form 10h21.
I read 12h35
